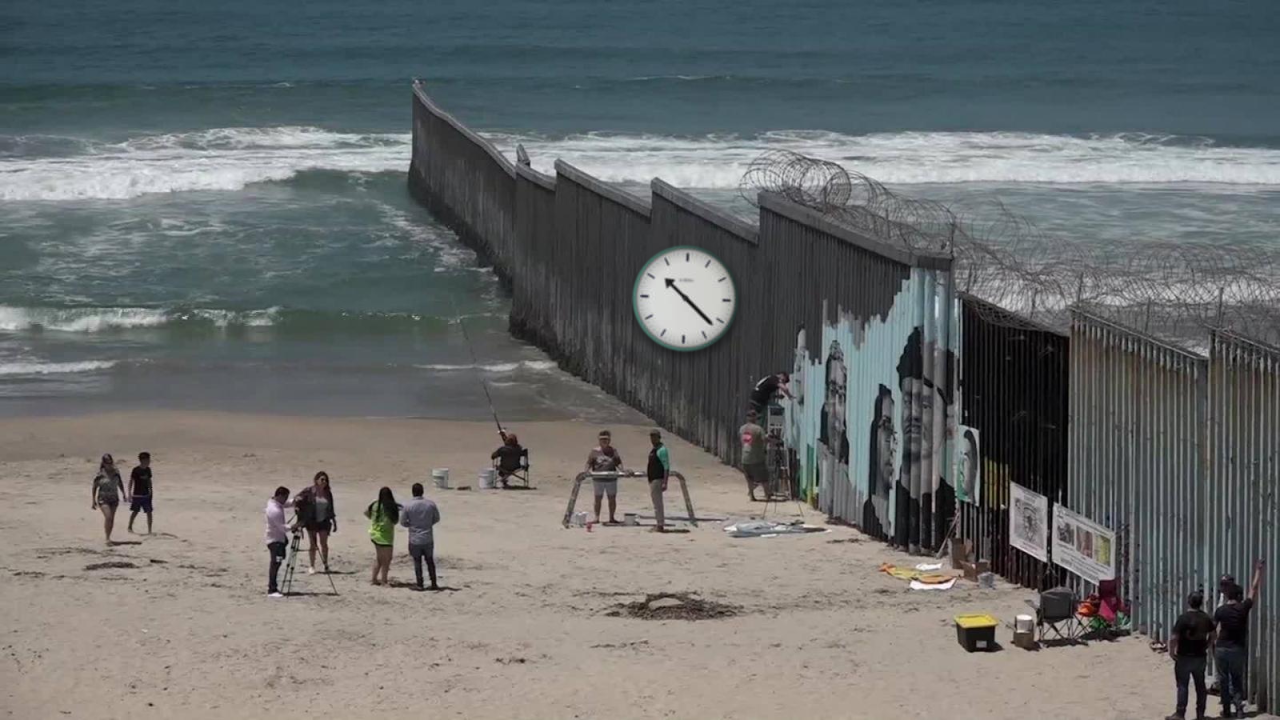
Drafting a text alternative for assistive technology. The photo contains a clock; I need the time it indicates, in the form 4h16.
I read 10h22
